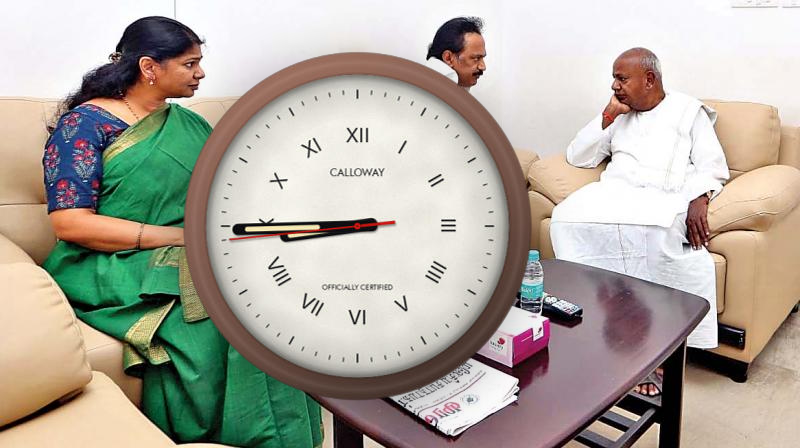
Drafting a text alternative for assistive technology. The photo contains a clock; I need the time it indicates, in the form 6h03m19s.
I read 8h44m44s
